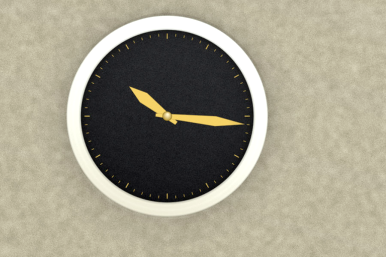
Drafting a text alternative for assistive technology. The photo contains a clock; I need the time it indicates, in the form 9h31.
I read 10h16
